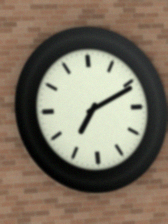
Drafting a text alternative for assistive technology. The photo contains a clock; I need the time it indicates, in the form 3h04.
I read 7h11
